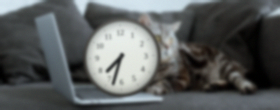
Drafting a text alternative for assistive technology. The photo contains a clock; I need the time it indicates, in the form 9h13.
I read 7h33
